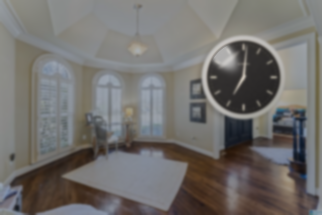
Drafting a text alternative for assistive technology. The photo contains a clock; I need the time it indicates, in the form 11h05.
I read 7h01
